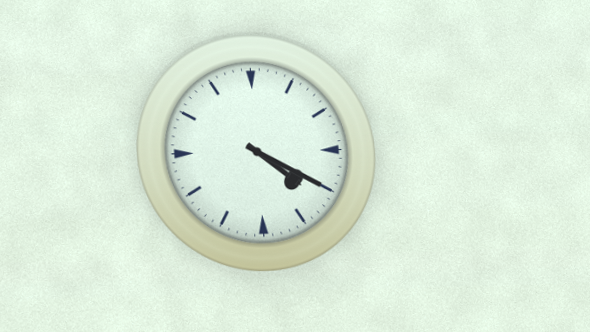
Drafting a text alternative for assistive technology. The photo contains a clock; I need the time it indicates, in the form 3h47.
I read 4h20
